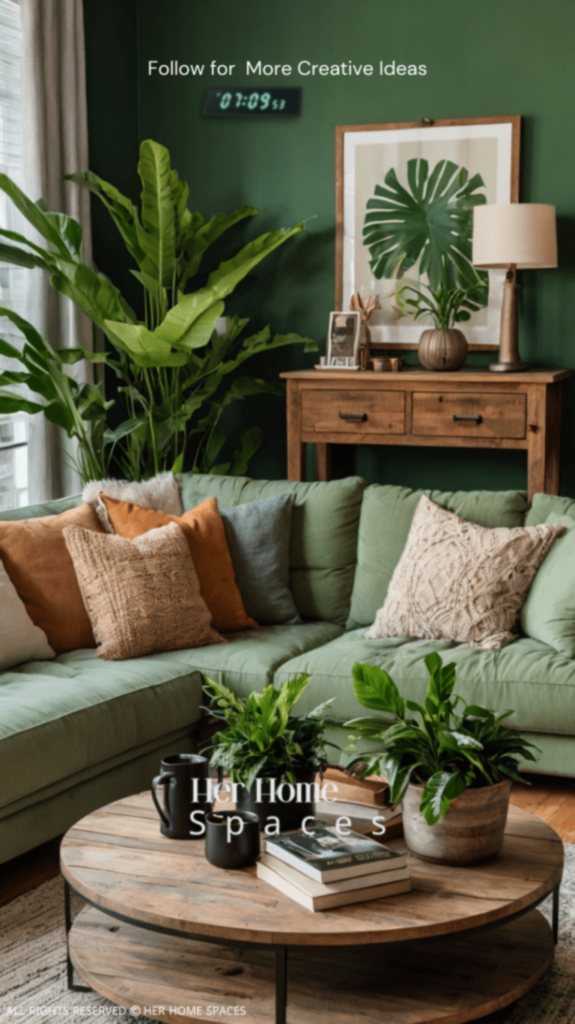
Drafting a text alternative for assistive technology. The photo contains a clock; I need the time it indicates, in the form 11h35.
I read 7h09
